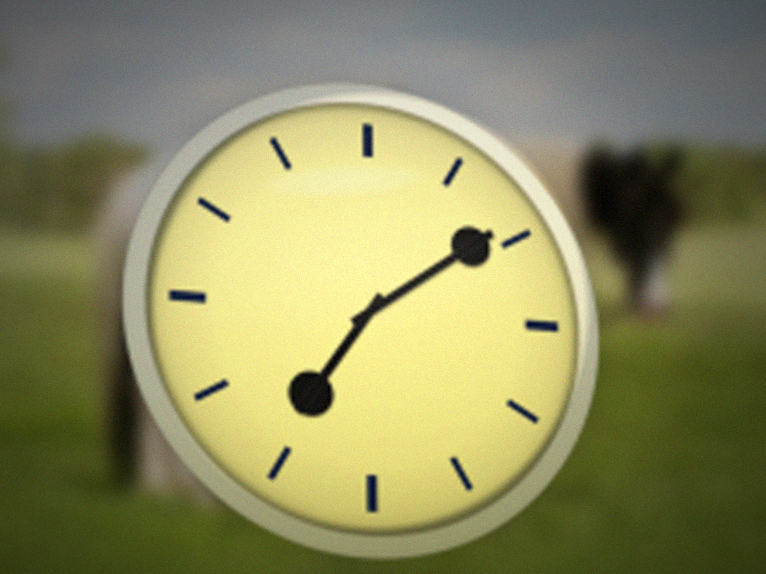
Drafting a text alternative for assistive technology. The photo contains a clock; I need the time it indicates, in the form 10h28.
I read 7h09
